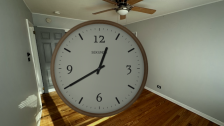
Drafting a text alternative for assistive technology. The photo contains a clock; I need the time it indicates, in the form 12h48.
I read 12h40
